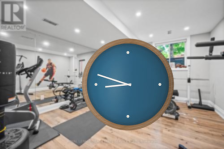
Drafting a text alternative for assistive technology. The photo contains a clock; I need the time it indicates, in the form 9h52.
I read 8h48
